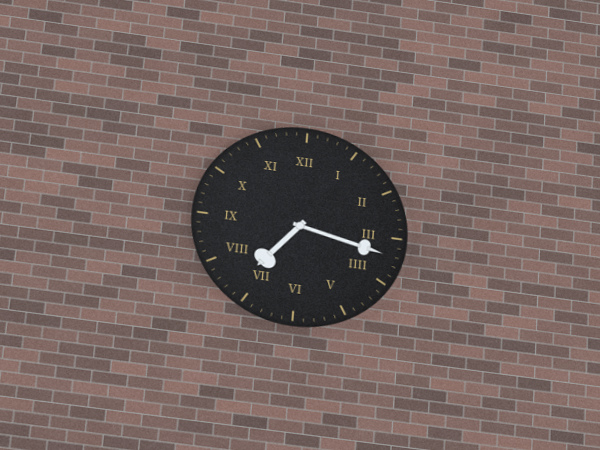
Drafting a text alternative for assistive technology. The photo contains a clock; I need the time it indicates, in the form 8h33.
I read 7h17
